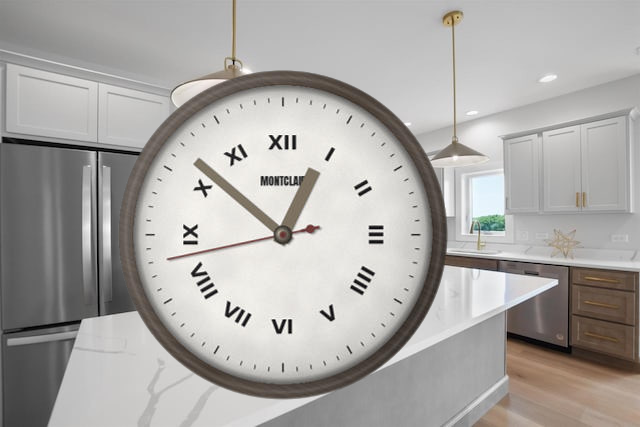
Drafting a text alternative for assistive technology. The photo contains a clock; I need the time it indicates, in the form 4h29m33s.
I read 12h51m43s
